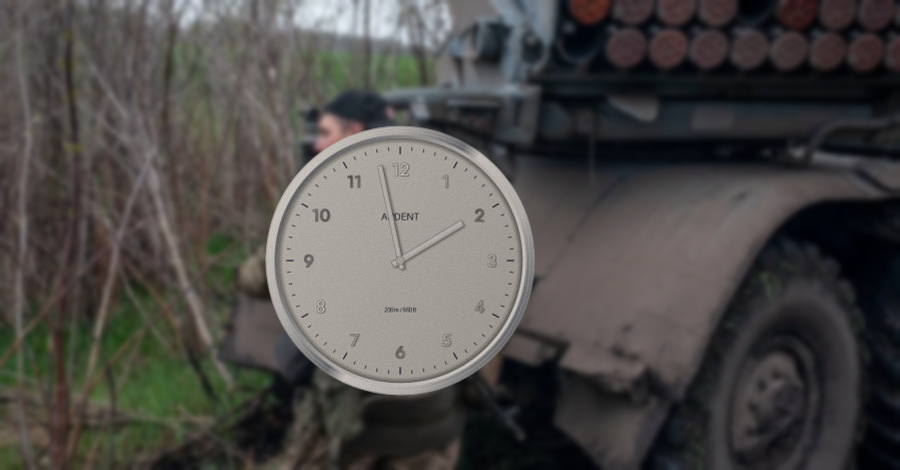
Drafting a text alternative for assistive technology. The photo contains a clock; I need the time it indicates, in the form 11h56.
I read 1h58
